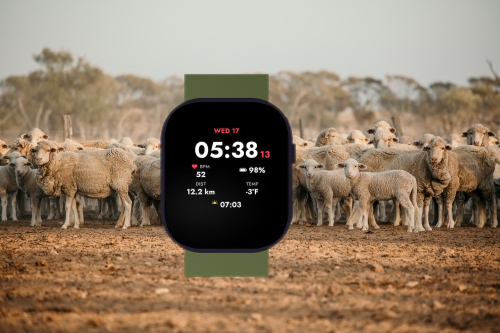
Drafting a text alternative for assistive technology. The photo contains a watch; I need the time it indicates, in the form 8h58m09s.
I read 5h38m13s
